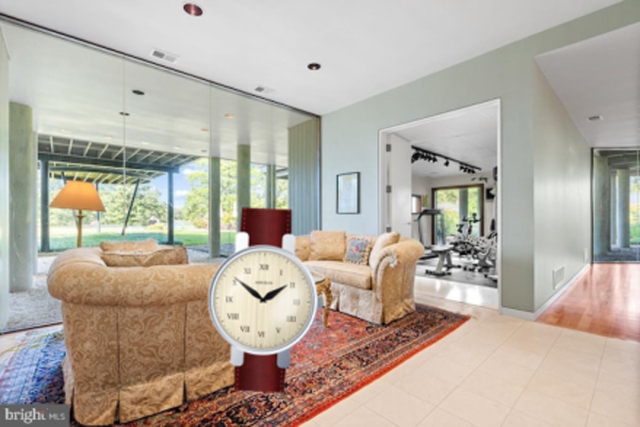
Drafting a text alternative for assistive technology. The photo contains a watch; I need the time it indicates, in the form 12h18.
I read 1h51
